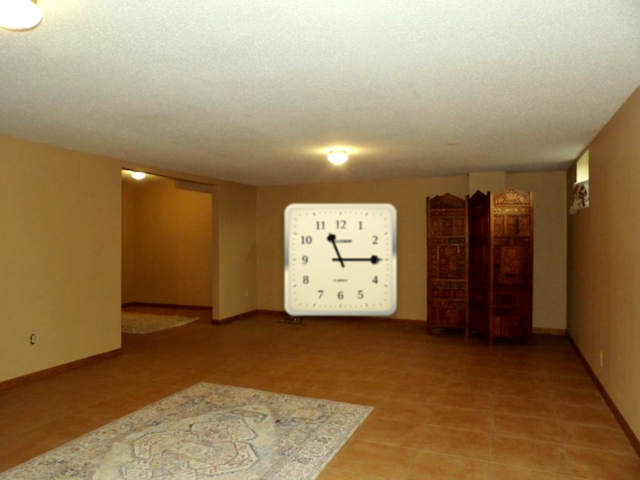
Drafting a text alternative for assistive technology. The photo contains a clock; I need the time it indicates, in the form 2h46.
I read 11h15
